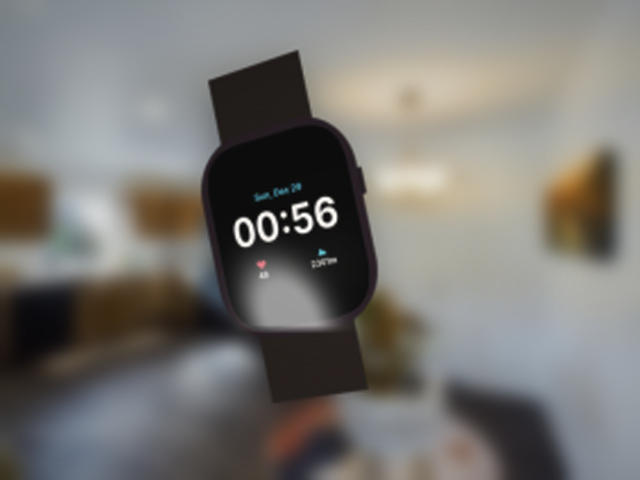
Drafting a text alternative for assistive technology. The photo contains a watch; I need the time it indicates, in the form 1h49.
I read 0h56
